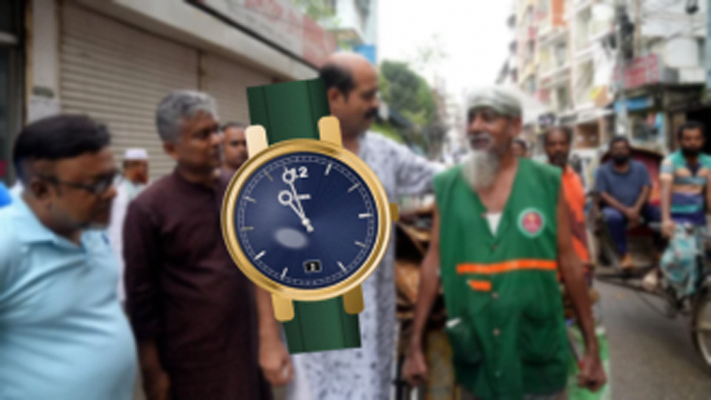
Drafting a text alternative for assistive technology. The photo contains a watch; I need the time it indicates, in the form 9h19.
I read 10h58
